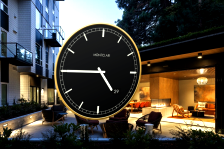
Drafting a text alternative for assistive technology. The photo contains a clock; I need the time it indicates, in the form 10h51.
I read 4h45
